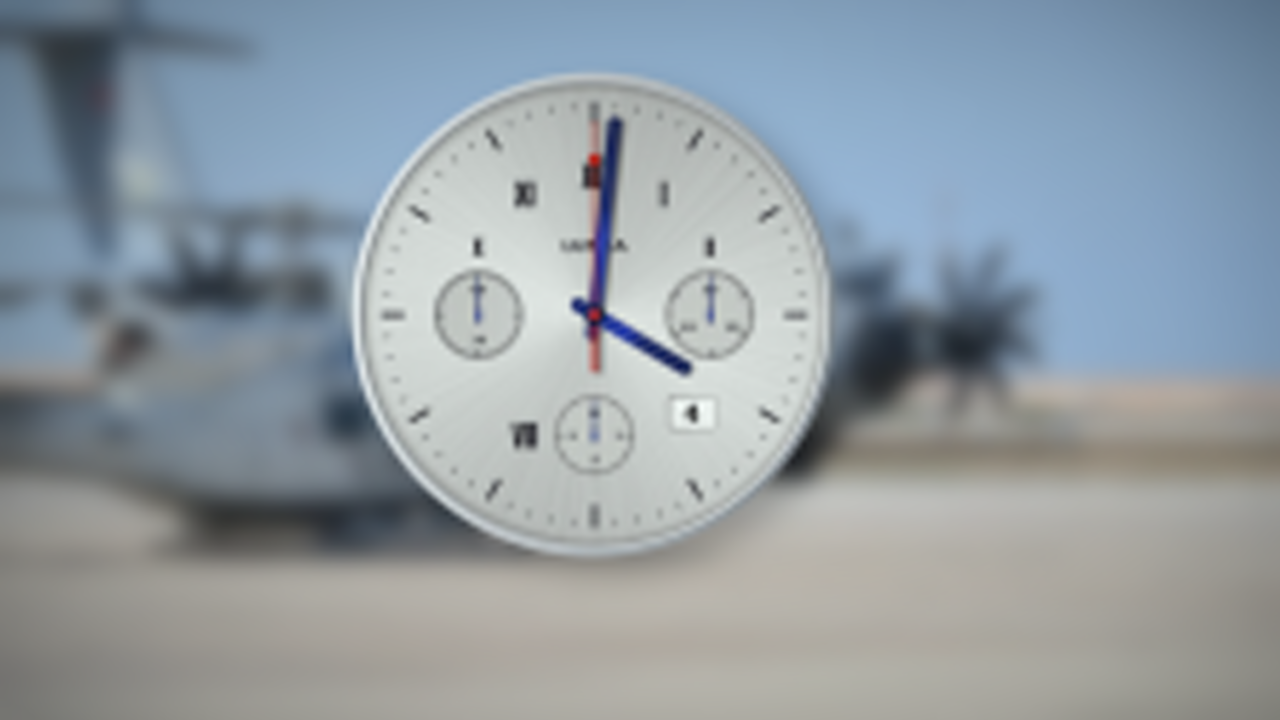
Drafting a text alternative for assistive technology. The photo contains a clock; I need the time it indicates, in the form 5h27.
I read 4h01
